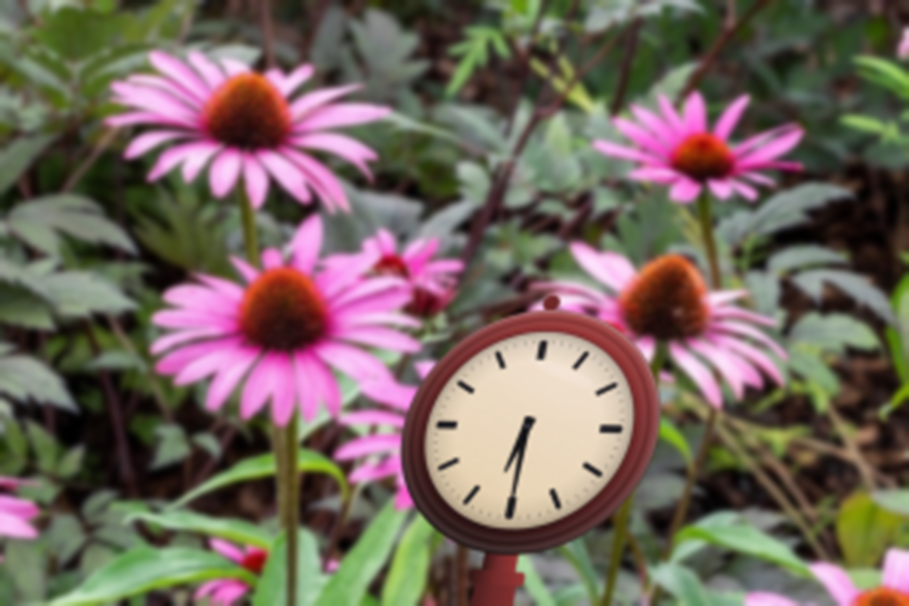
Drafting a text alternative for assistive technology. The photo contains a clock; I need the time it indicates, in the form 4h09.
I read 6h30
